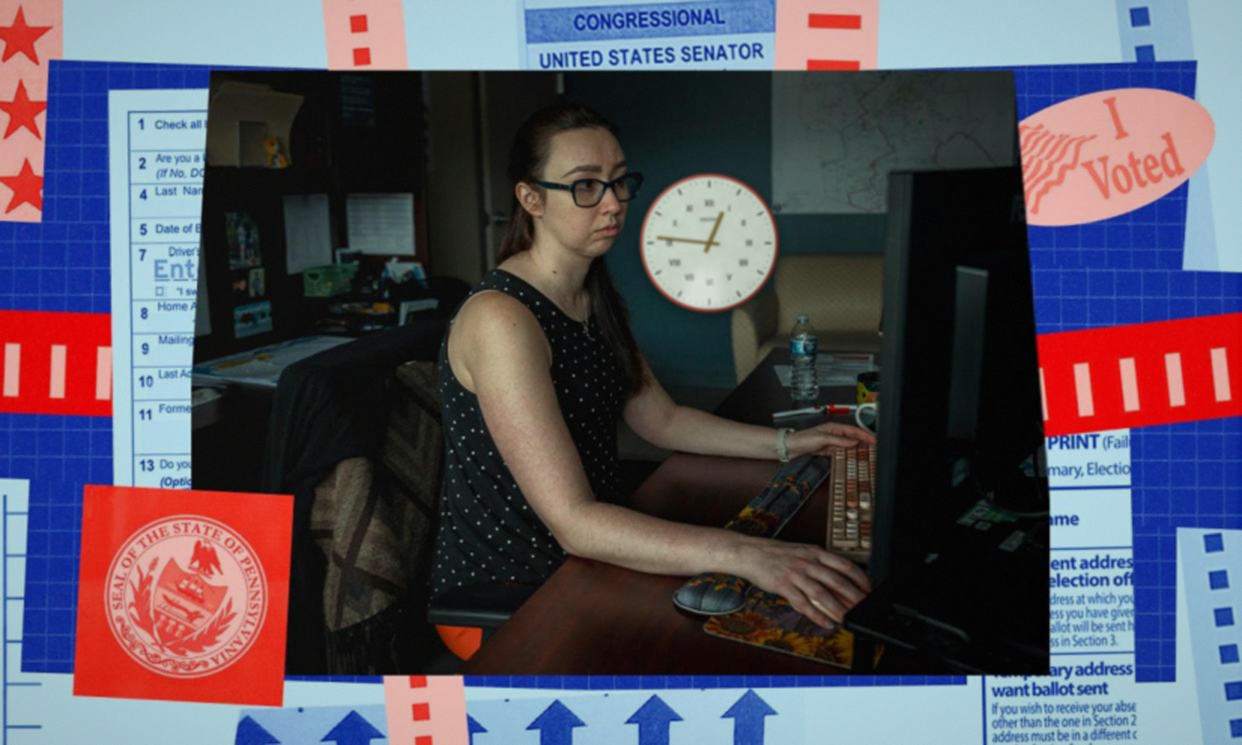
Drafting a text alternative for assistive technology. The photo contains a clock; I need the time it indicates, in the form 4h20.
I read 12h46
